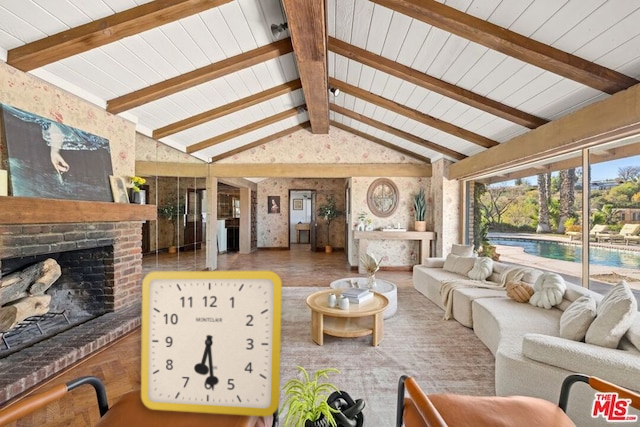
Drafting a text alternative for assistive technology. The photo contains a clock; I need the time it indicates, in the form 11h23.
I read 6h29
